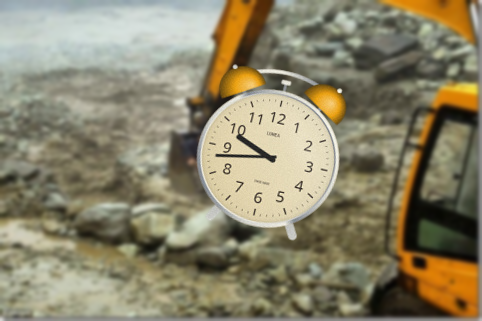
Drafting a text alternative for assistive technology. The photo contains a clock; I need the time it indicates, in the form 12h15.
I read 9h43
